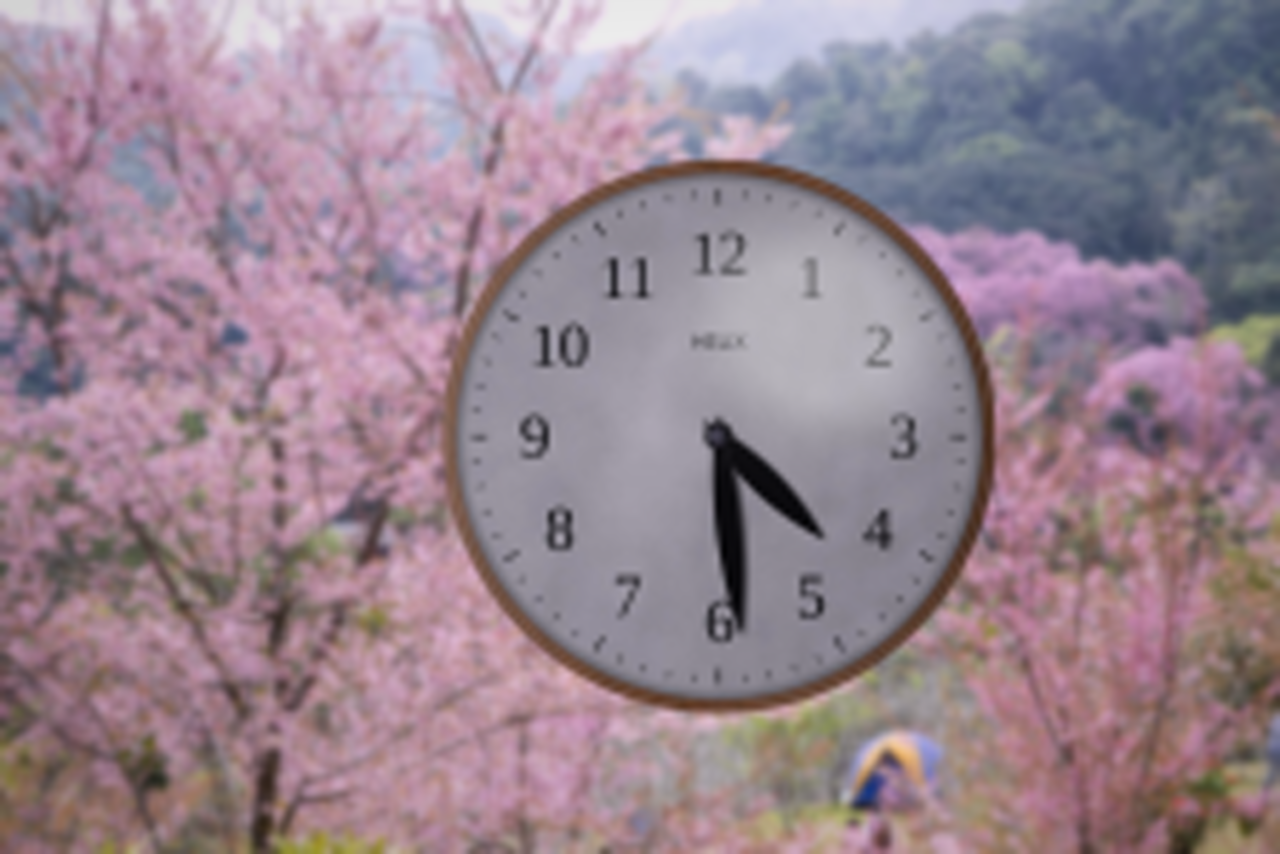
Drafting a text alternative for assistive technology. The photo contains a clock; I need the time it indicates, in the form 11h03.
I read 4h29
